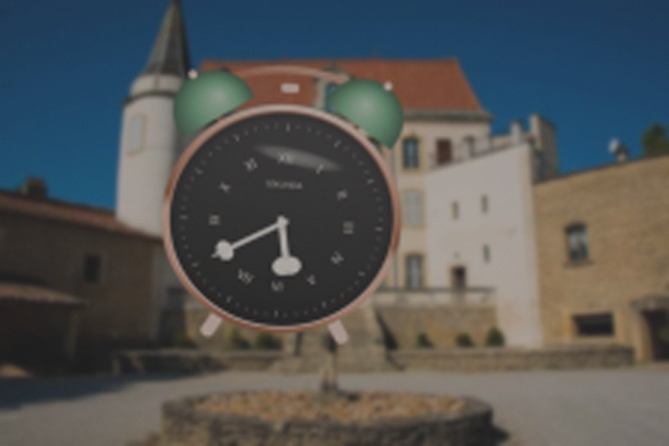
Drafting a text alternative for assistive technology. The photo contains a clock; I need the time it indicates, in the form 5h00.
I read 5h40
